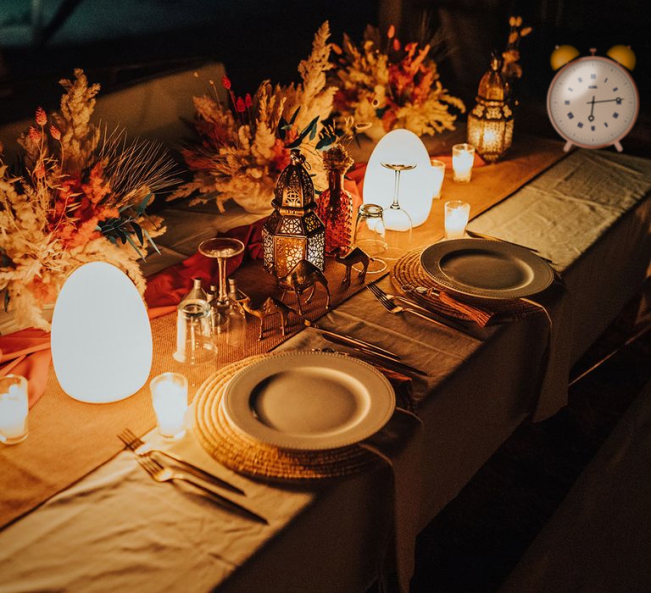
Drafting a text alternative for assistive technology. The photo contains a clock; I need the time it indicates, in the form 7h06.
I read 6h14
